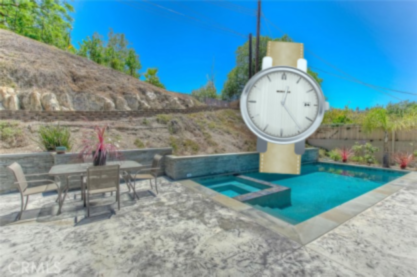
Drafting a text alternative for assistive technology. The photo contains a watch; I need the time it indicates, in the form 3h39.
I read 12h24
